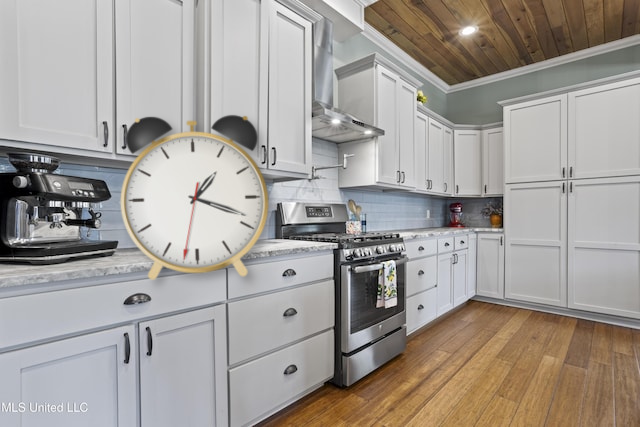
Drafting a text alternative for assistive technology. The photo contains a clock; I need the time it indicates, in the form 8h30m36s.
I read 1h18m32s
